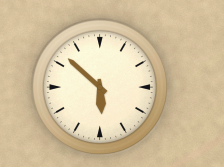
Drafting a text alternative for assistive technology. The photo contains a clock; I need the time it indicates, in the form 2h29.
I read 5h52
